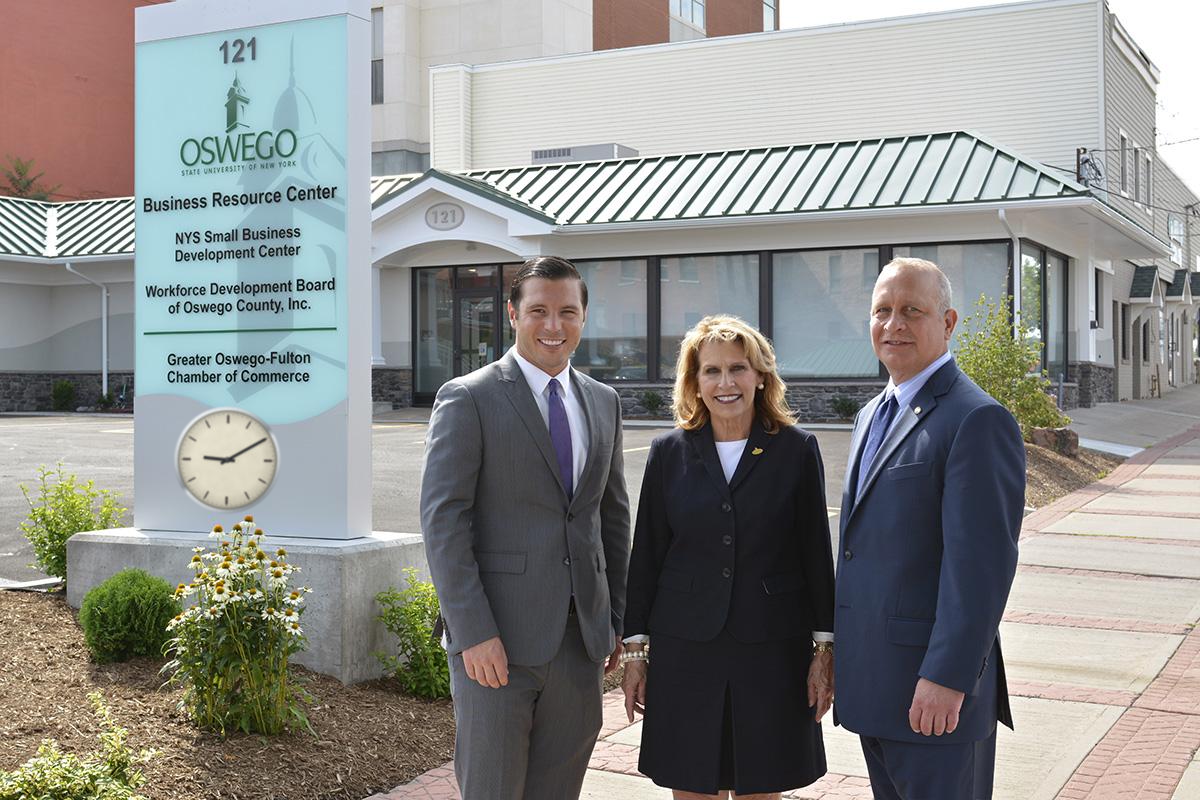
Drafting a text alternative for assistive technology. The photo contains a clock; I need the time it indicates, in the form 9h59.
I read 9h10
